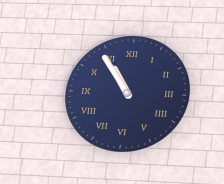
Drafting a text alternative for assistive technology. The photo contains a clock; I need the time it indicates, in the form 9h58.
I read 10h54
